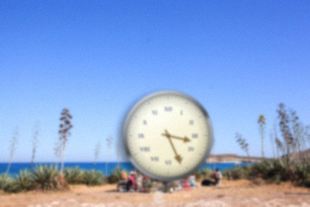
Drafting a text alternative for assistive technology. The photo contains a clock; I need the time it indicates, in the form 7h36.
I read 3h26
